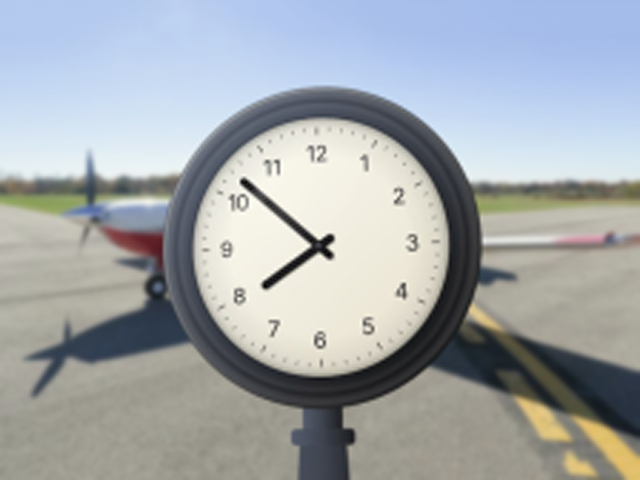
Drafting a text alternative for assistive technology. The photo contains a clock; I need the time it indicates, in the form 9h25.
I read 7h52
